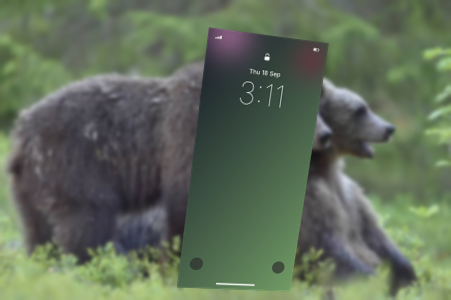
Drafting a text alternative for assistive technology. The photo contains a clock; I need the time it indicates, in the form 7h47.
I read 3h11
